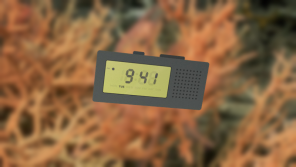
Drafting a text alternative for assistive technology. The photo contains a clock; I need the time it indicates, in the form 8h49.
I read 9h41
